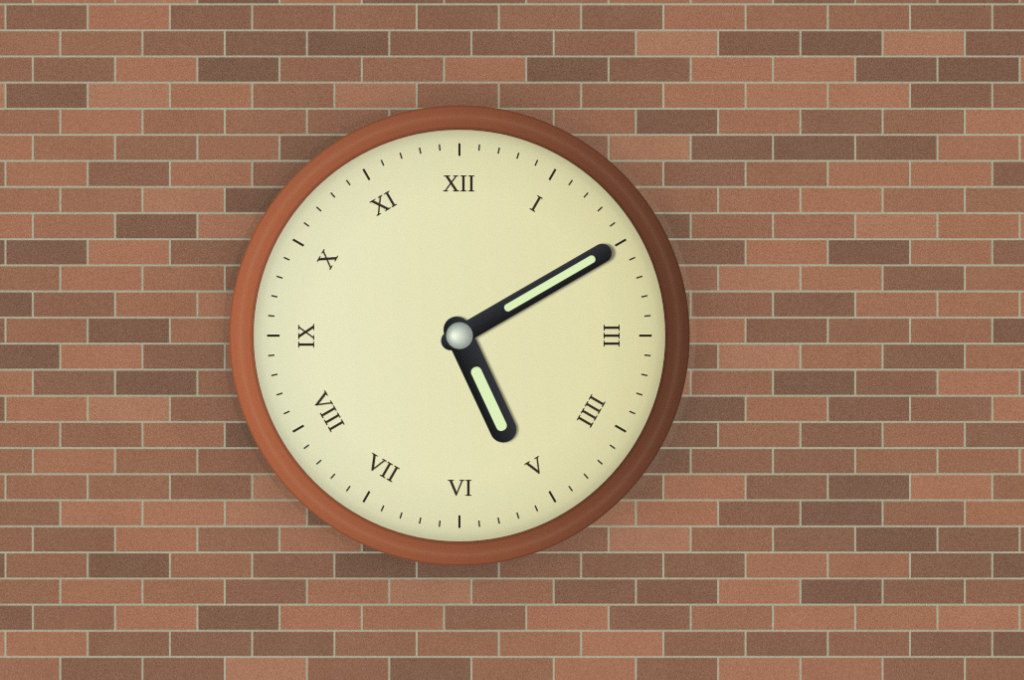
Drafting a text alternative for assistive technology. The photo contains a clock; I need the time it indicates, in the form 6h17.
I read 5h10
